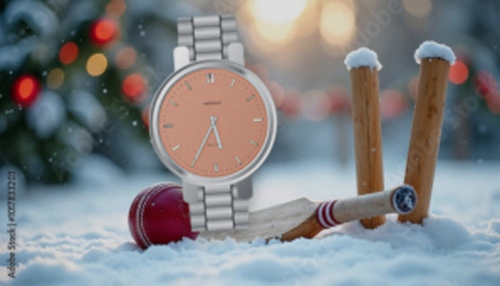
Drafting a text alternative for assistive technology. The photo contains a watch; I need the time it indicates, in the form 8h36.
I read 5h35
